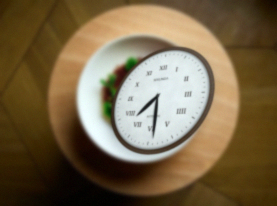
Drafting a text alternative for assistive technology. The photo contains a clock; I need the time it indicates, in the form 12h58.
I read 7h29
